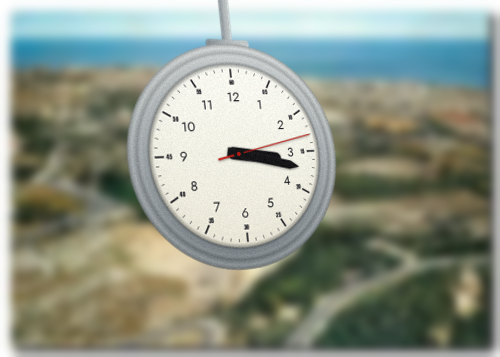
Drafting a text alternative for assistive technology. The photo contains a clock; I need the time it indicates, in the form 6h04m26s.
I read 3h17m13s
